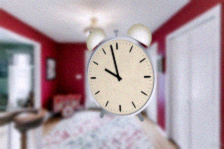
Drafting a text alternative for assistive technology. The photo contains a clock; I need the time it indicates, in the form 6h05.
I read 9h58
